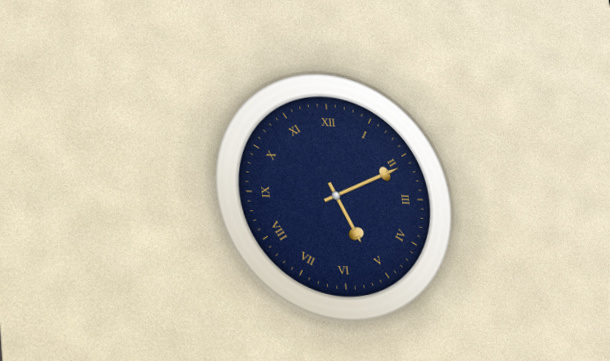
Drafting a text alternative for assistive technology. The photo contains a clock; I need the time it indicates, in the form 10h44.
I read 5h11
